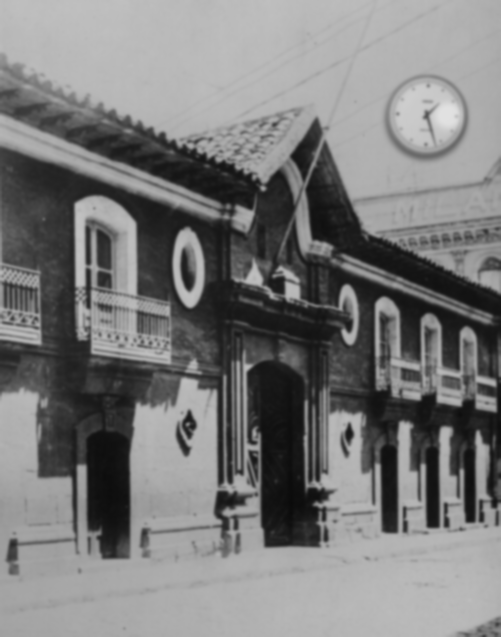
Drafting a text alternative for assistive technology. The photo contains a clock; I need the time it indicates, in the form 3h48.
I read 1h27
